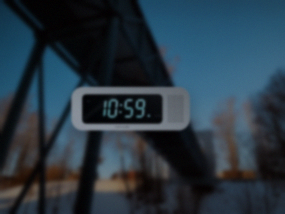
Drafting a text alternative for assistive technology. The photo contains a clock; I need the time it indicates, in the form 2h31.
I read 10h59
